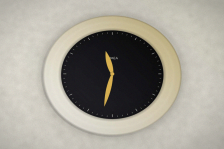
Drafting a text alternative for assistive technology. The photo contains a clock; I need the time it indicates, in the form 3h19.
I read 11h32
